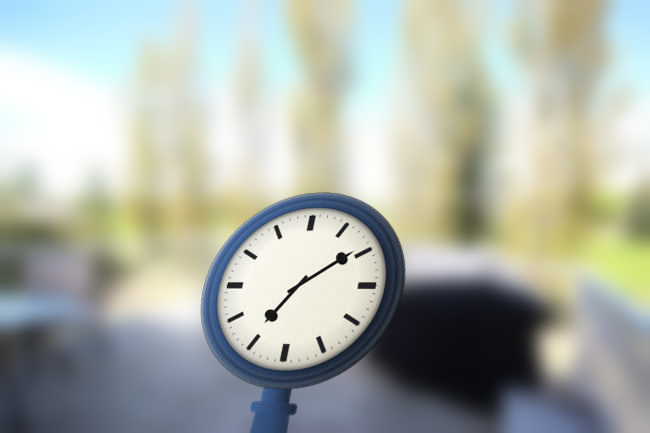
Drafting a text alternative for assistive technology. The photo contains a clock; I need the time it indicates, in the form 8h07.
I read 7h09
